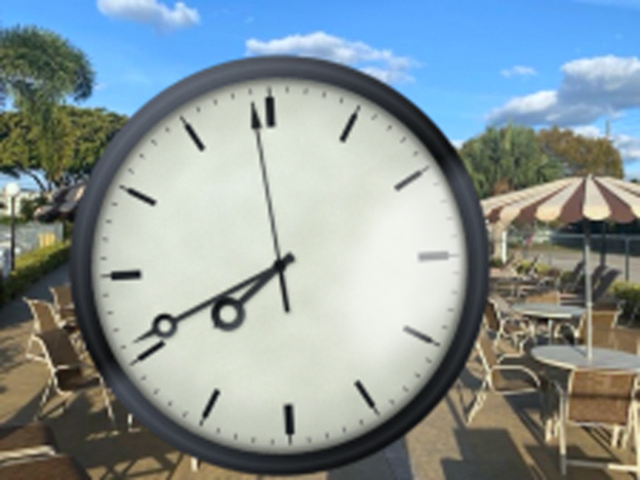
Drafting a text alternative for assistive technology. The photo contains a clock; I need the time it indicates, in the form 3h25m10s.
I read 7h40m59s
